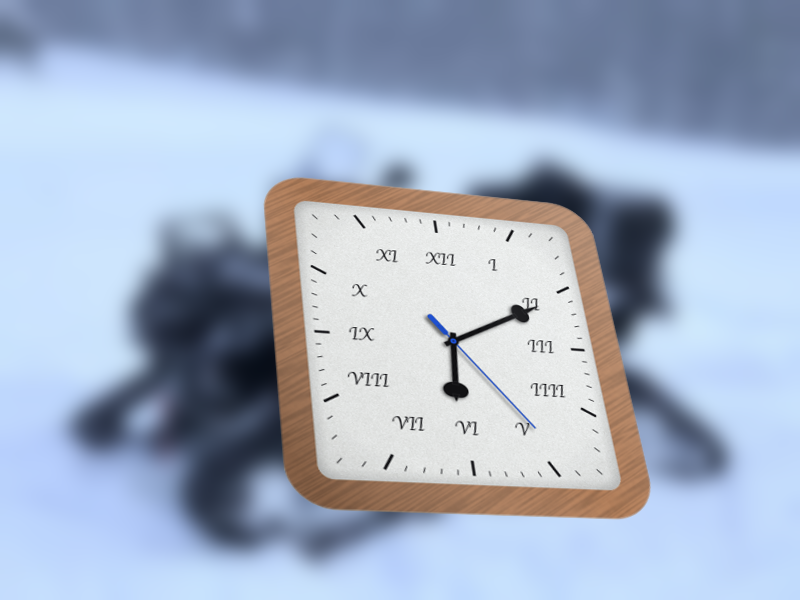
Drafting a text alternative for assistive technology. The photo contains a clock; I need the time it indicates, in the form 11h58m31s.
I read 6h10m24s
